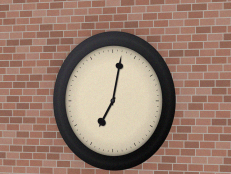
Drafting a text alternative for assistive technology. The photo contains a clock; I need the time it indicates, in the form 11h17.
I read 7h02
